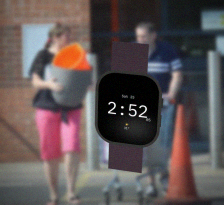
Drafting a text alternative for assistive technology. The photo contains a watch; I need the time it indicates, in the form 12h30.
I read 2h52
